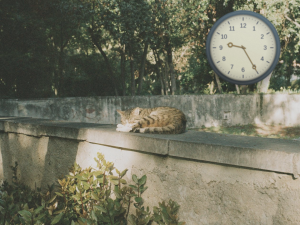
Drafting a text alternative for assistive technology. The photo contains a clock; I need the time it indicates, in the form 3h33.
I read 9h25
